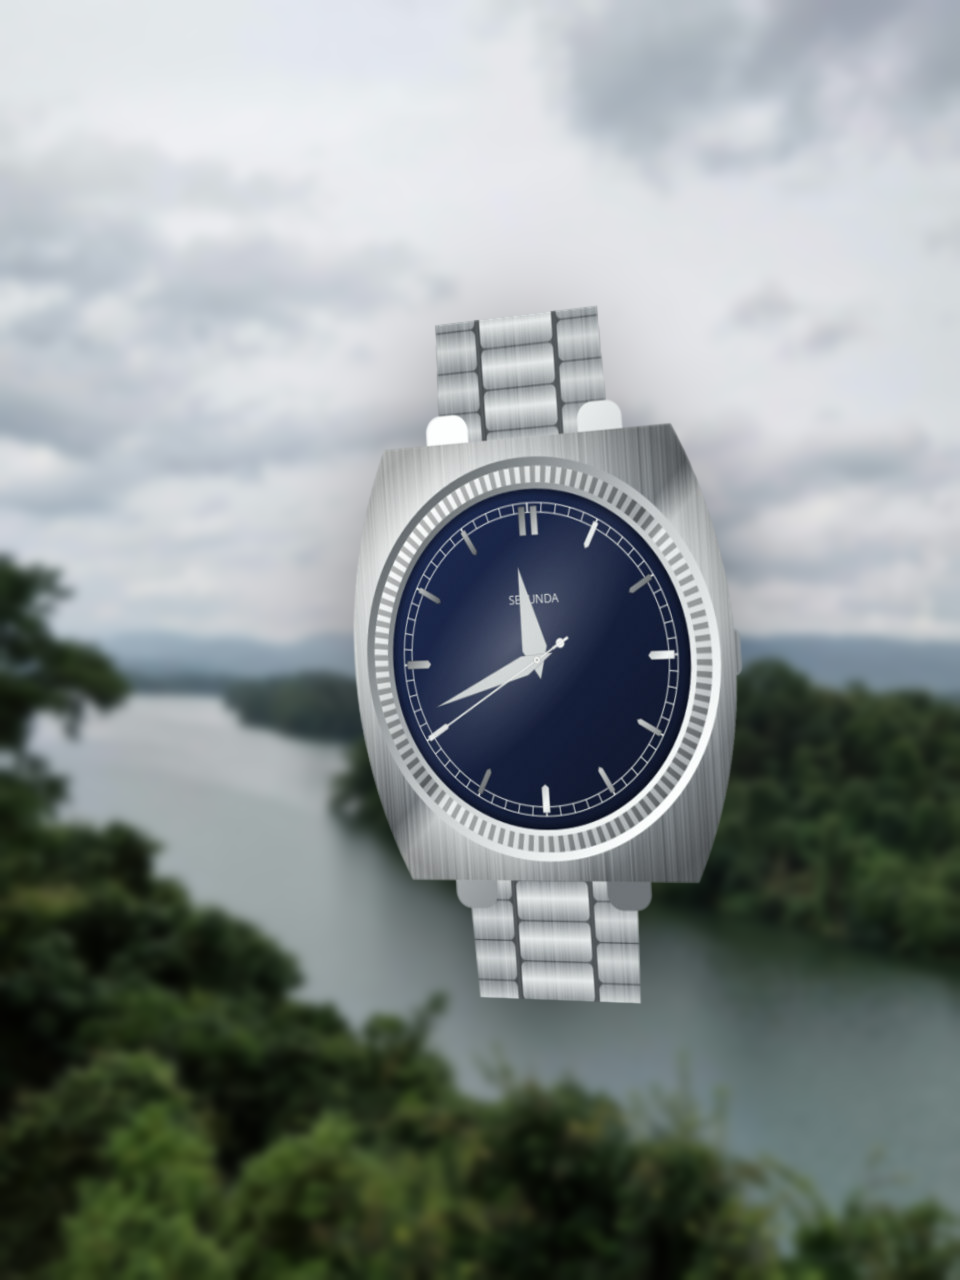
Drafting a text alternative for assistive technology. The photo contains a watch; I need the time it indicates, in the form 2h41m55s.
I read 11h41m40s
